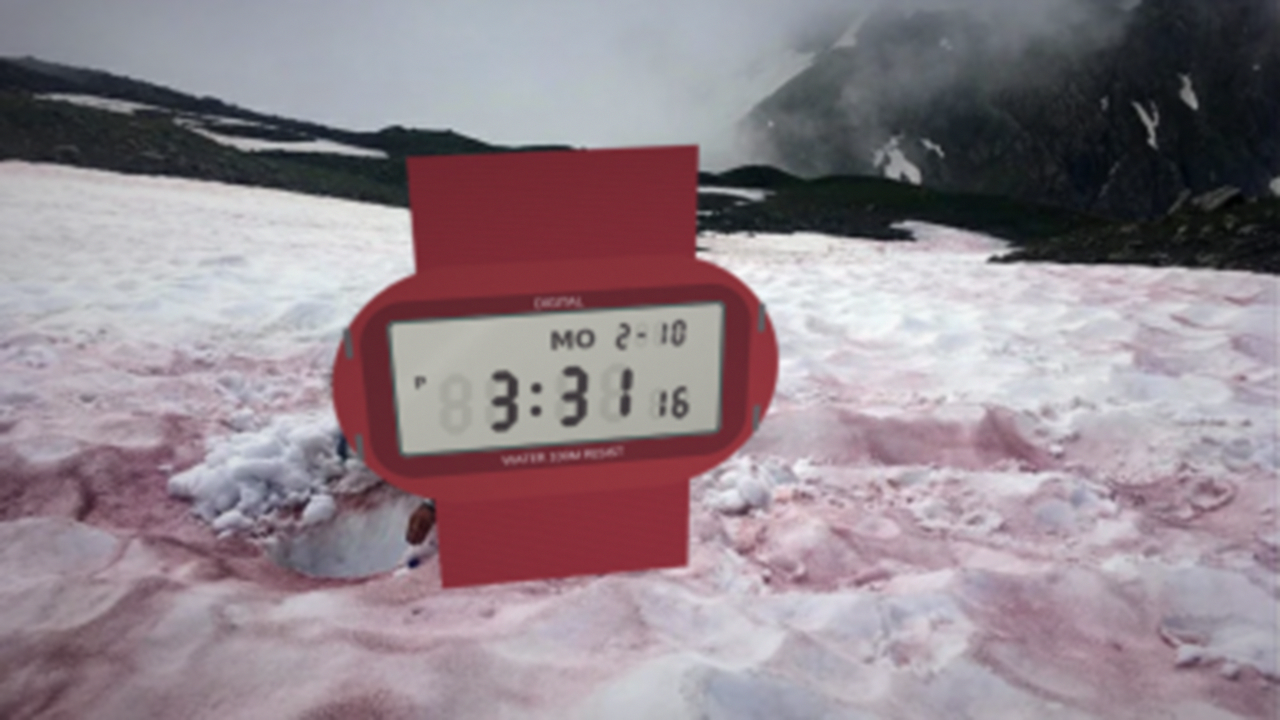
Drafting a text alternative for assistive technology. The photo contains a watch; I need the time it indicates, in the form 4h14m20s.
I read 3h31m16s
